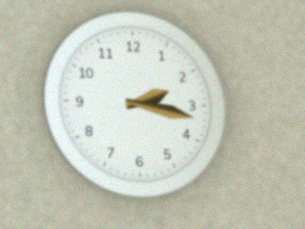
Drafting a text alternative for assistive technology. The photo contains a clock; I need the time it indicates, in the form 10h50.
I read 2h17
